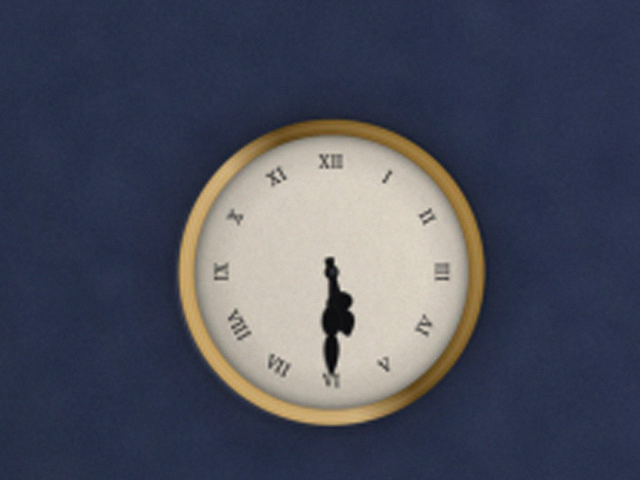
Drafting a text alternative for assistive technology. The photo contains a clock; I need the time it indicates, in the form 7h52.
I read 5h30
